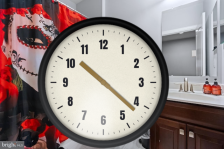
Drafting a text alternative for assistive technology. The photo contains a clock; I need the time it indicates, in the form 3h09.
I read 10h22
